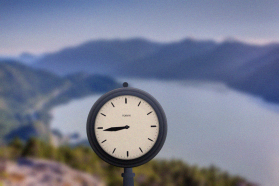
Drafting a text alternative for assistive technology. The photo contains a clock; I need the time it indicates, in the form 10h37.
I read 8h44
